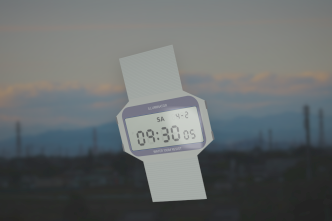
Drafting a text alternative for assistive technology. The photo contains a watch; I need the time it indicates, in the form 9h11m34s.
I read 9h30m05s
